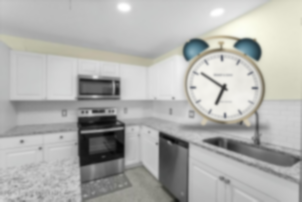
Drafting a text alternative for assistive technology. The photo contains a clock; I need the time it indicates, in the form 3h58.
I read 6h51
